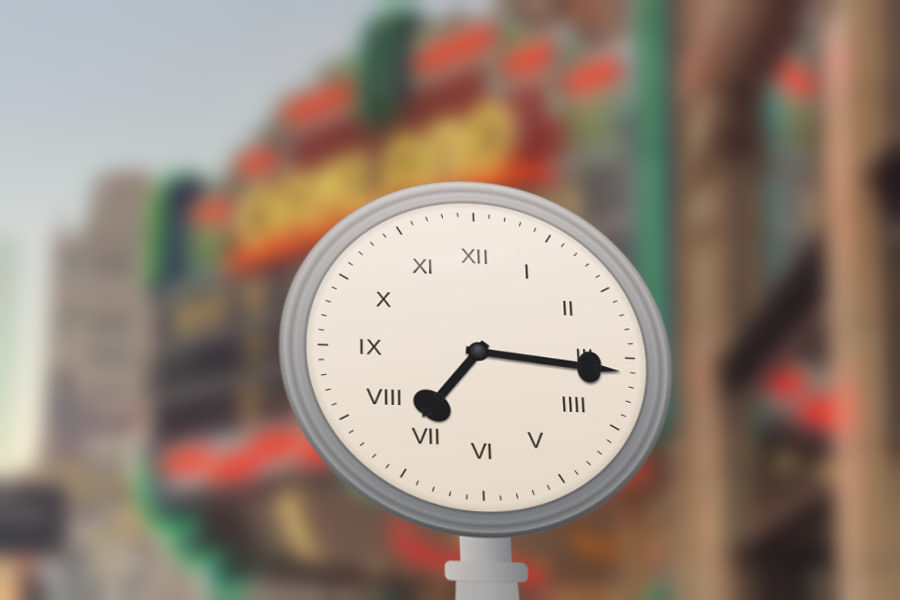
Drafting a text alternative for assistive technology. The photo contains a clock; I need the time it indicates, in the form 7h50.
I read 7h16
